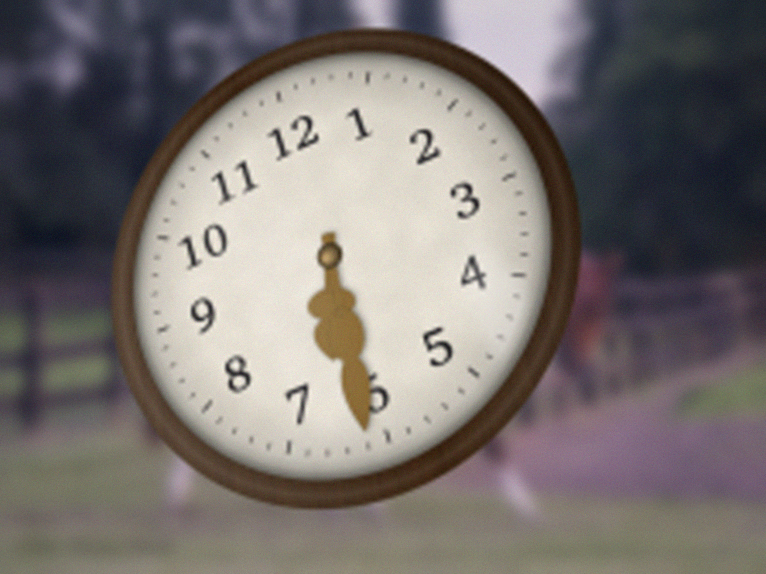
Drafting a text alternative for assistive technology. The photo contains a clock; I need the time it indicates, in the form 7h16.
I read 6h31
